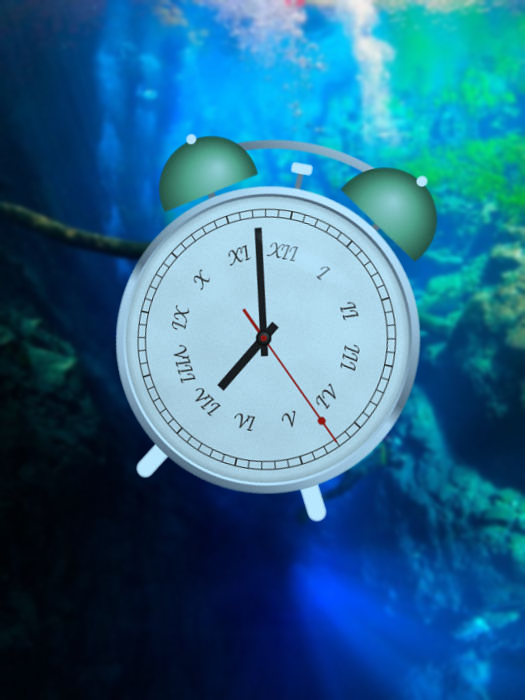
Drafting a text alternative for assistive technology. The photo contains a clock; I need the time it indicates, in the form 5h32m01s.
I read 6h57m22s
